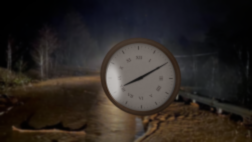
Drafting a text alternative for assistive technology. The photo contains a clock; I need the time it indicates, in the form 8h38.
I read 8h10
